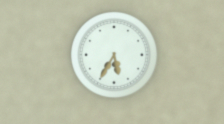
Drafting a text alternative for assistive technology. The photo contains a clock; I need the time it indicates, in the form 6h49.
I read 5h35
